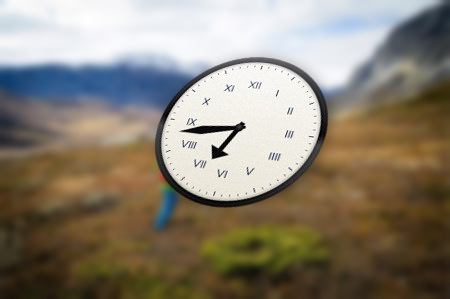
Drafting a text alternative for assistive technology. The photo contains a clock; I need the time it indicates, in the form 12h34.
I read 6h43
